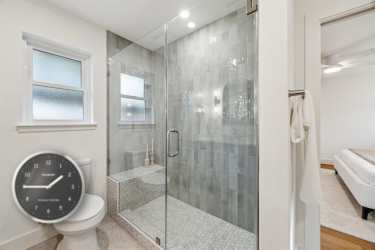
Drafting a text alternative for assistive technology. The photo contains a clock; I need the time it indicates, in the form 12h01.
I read 1h45
